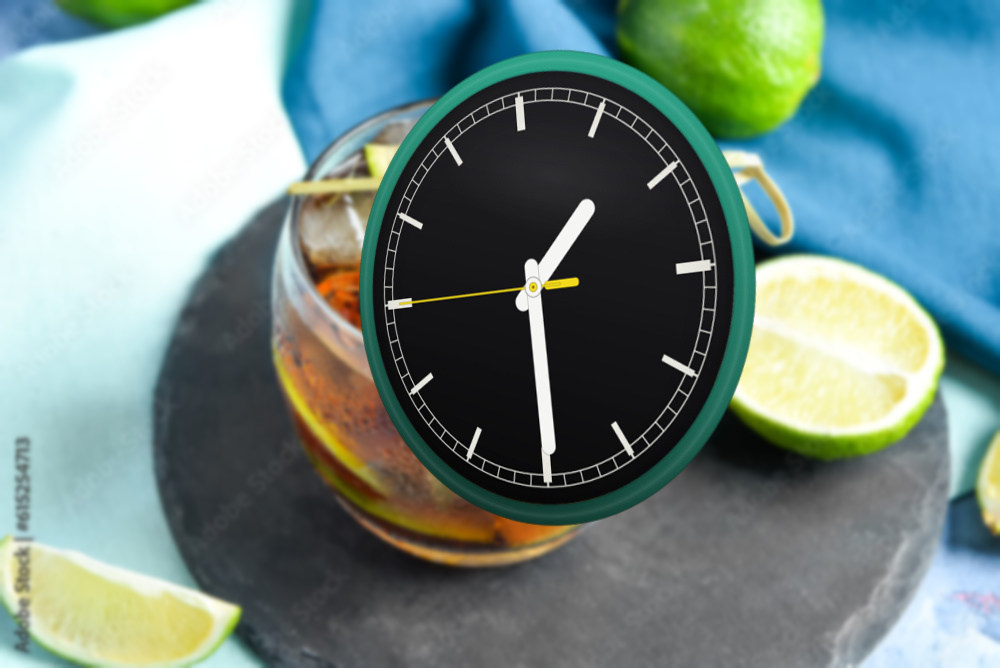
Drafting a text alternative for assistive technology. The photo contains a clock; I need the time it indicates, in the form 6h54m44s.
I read 1h29m45s
